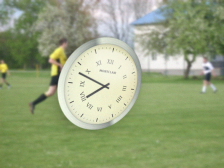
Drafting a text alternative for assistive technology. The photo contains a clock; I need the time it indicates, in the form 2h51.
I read 7h48
